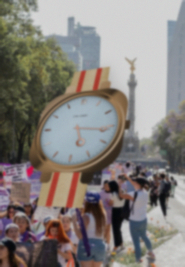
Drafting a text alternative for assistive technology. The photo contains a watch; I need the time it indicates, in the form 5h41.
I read 5h16
